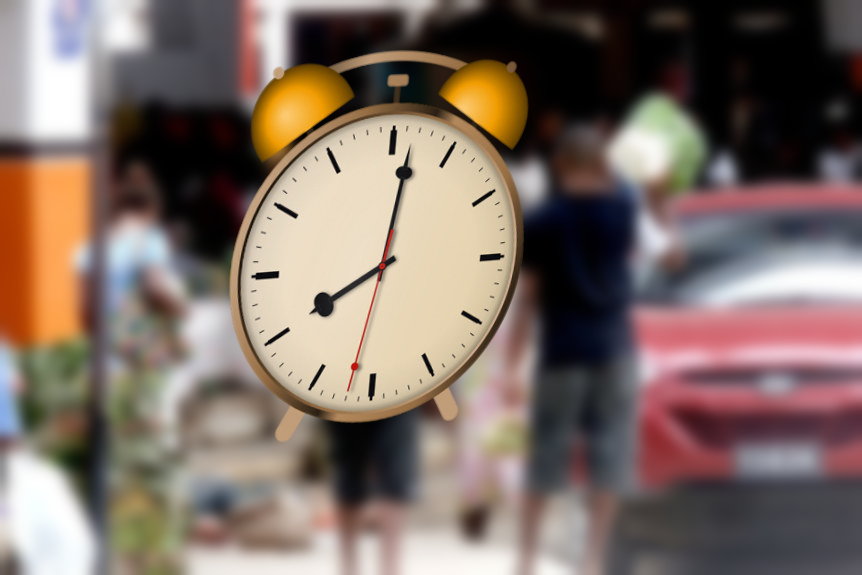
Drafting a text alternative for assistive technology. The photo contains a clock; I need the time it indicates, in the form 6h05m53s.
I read 8h01m32s
